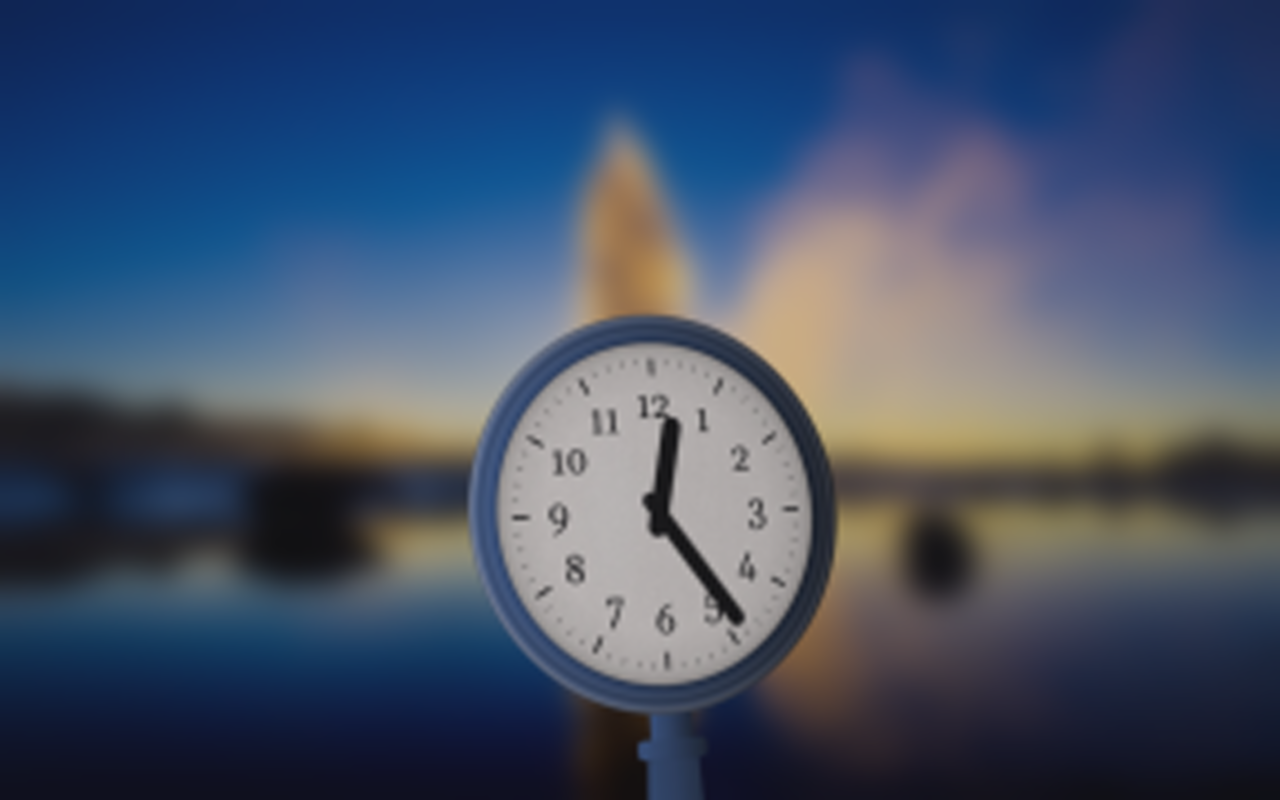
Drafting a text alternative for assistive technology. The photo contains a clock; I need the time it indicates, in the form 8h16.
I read 12h24
